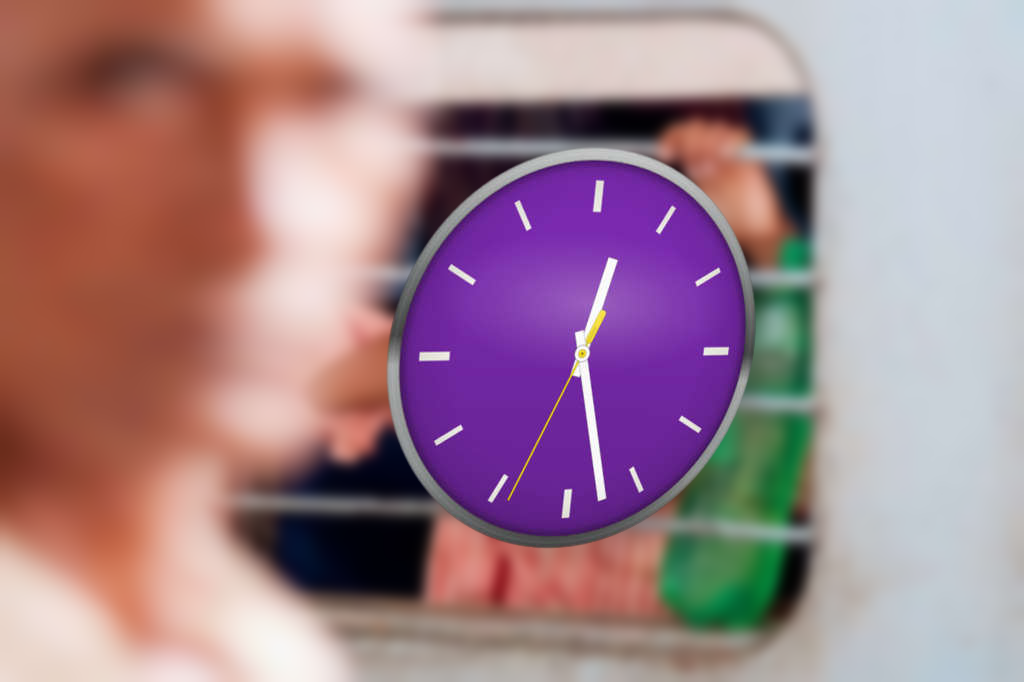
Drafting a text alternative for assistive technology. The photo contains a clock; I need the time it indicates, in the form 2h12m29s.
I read 12h27m34s
